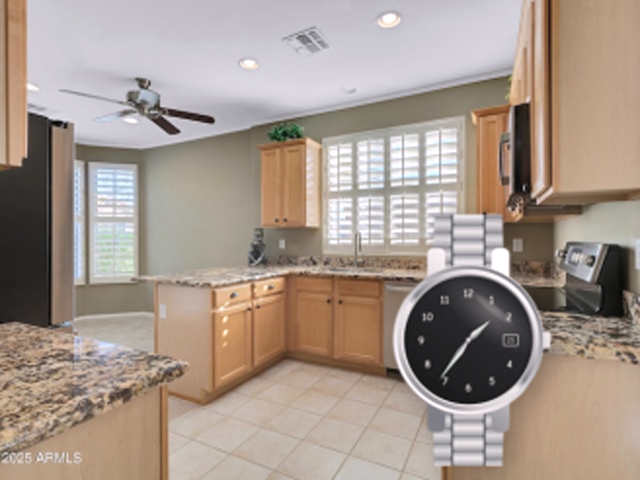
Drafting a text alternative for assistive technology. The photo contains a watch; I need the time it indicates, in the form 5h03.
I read 1h36
